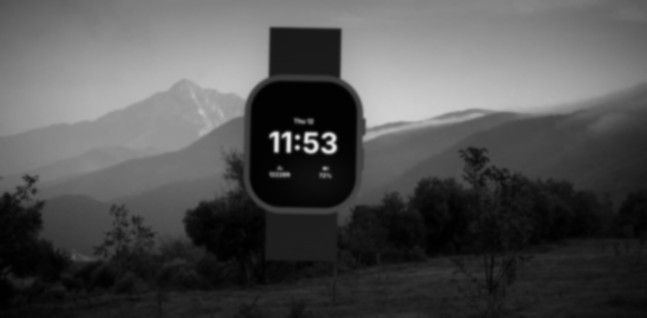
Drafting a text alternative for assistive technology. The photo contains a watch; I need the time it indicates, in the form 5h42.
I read 11h53
